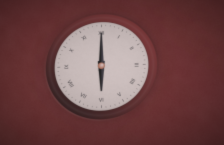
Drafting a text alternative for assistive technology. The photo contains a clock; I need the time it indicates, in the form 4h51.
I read 6h00
